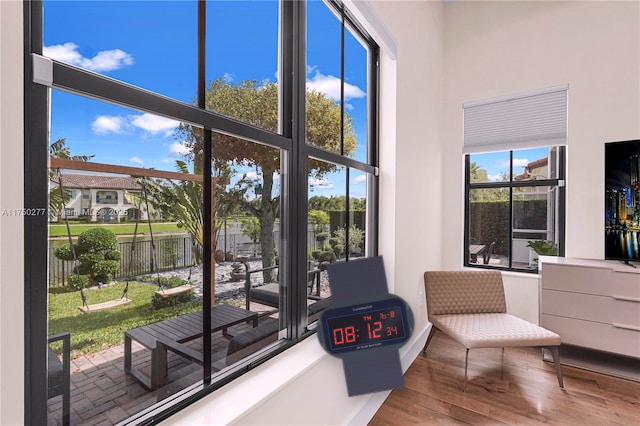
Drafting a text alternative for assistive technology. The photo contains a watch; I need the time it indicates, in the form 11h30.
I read 8h12
